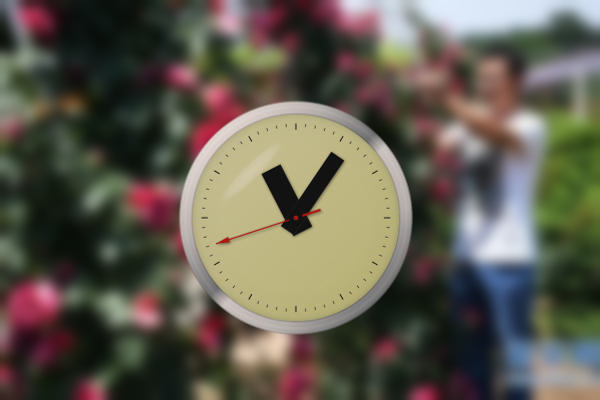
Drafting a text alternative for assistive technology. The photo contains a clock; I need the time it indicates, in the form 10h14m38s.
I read 11h05m42s
